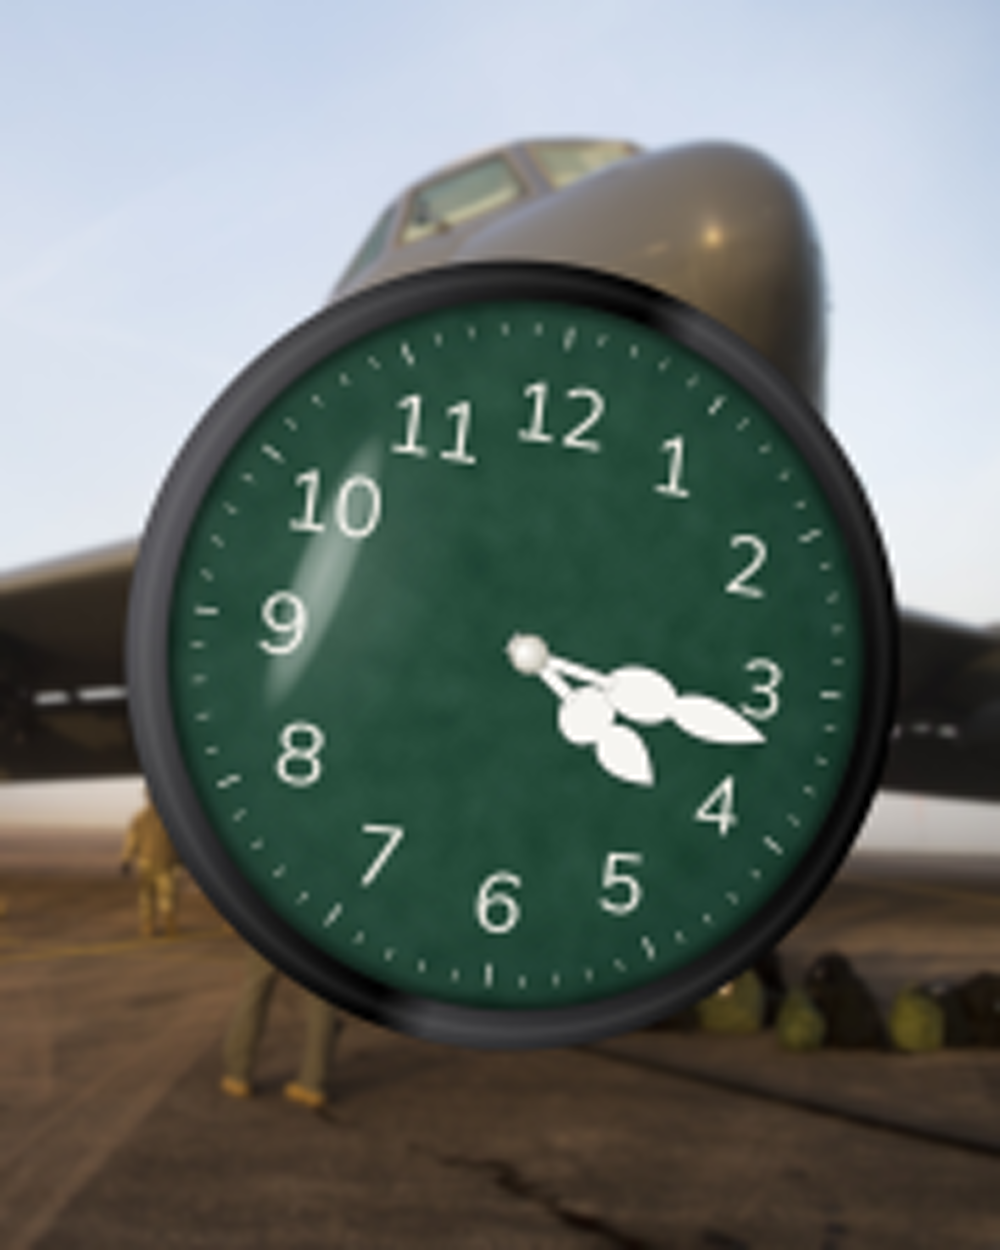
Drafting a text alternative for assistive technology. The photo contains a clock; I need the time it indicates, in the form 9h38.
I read 4h17
